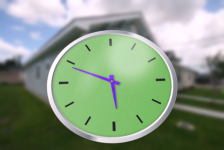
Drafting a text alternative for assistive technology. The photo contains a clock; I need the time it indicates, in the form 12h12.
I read 5h49
